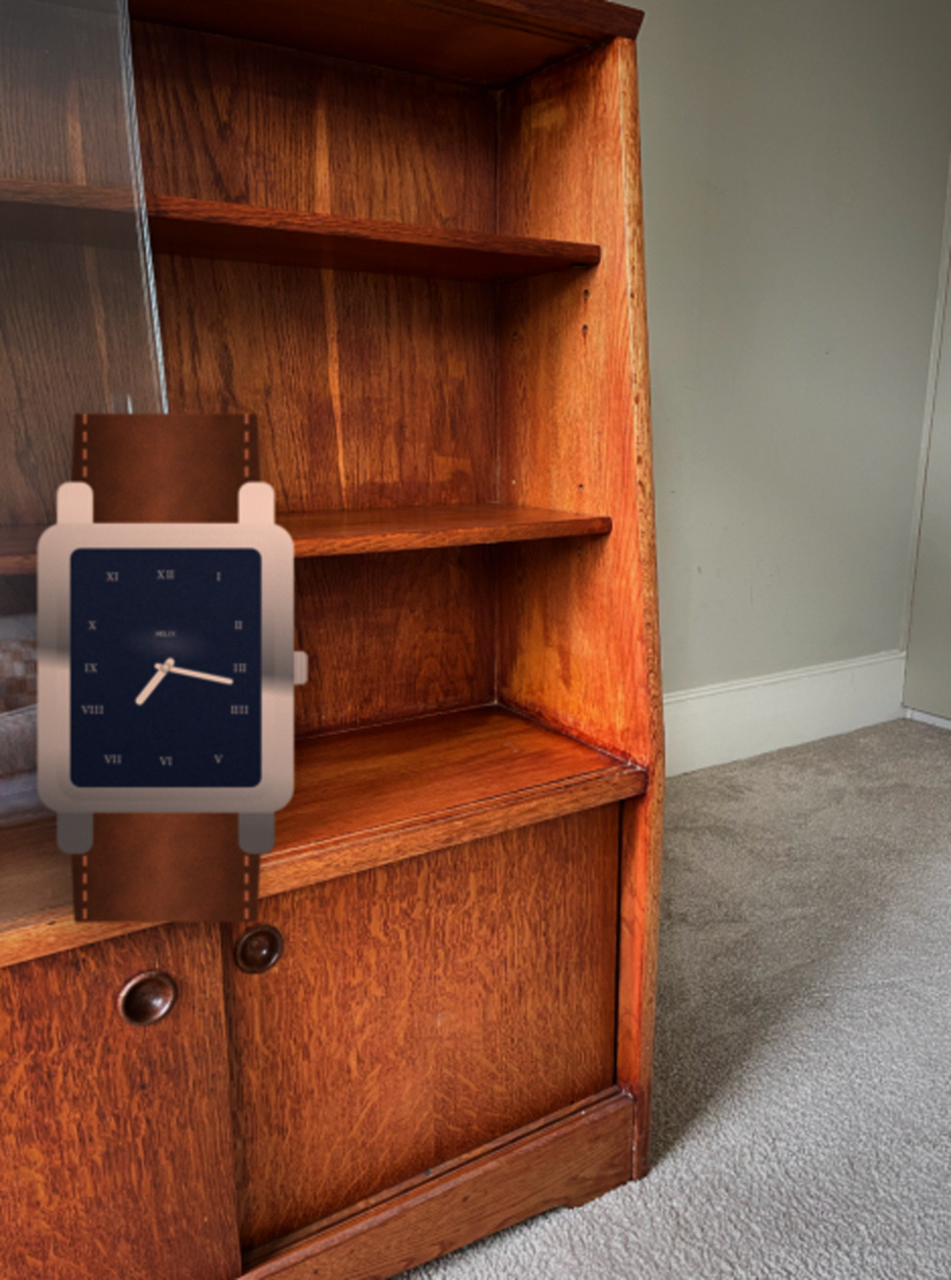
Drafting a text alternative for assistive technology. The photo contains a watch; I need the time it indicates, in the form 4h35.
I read 7h17
